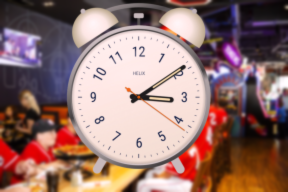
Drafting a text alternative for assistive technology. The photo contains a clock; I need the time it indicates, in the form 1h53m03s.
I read 3h09m21s
